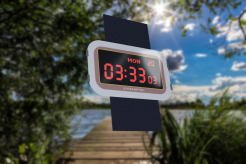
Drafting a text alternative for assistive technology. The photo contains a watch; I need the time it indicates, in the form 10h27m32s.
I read 3h33m03s
